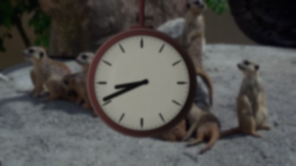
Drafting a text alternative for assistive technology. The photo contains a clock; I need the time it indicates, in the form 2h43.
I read 8h41
